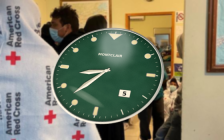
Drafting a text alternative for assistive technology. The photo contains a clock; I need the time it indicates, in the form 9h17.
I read 8h37
